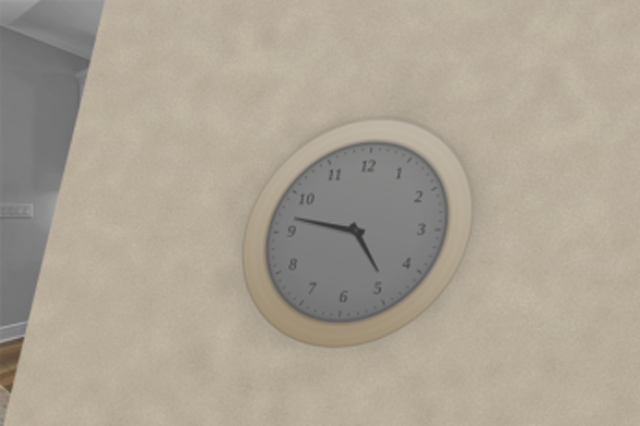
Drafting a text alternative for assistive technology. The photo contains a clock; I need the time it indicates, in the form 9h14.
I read 4h47
